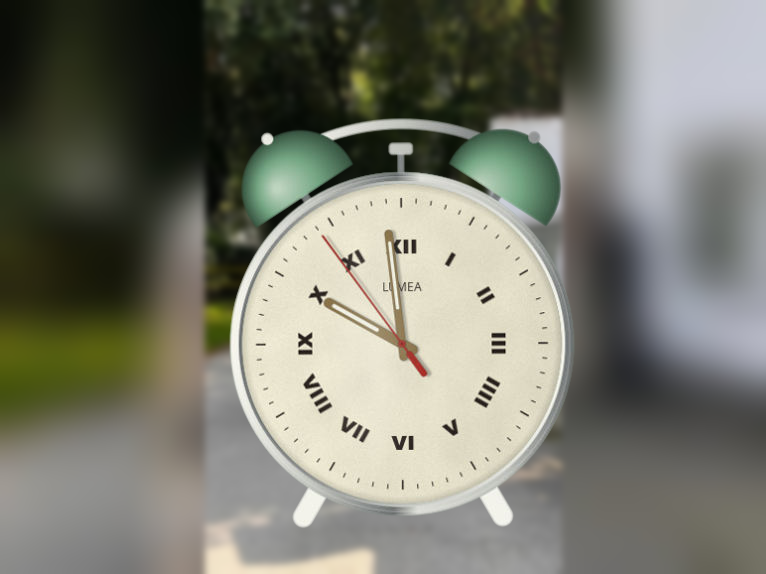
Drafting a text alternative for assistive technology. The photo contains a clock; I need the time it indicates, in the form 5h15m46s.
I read 9h58m54s
